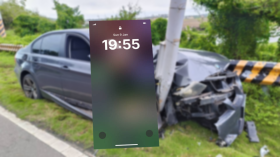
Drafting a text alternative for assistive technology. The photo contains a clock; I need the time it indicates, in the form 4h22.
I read 19h55
